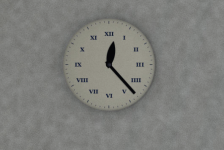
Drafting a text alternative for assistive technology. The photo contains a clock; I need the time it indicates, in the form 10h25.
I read 12h23
